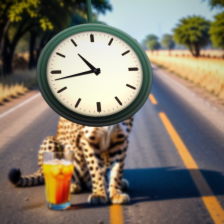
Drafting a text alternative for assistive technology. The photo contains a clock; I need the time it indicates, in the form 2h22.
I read 10h43
